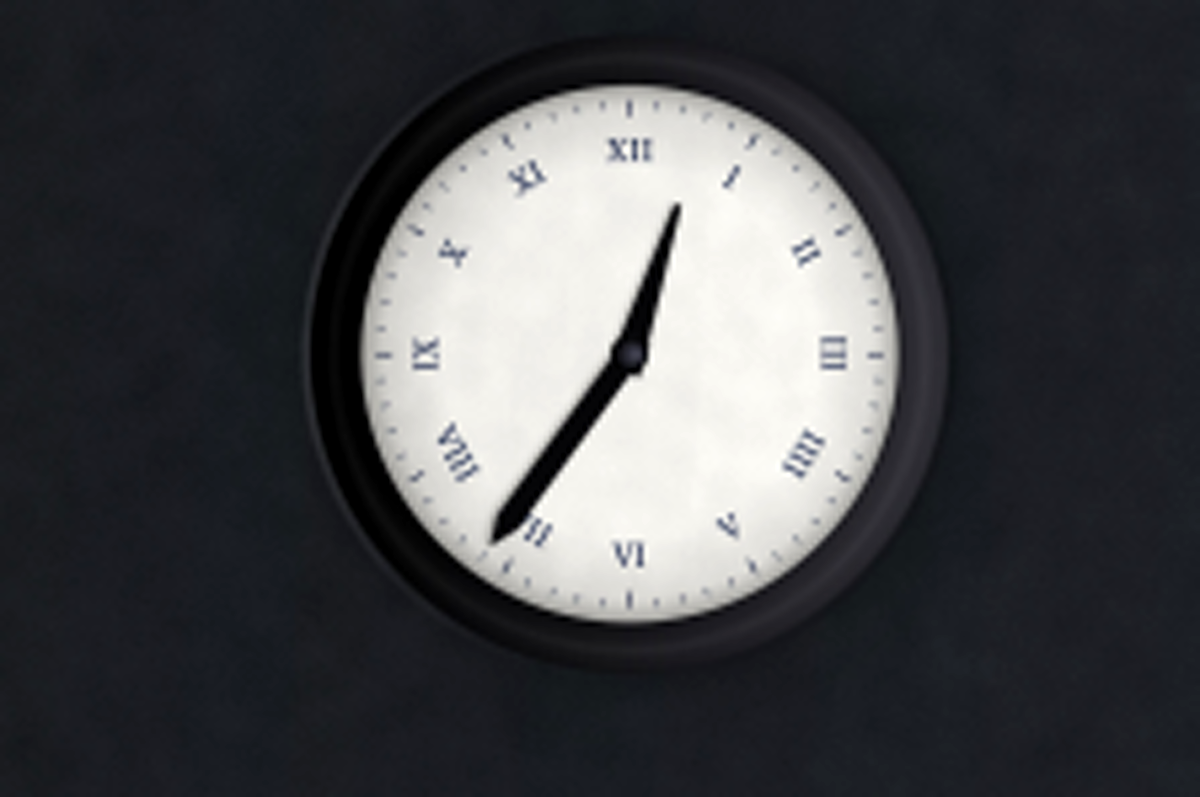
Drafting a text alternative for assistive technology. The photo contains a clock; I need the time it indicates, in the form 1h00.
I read 12h36
